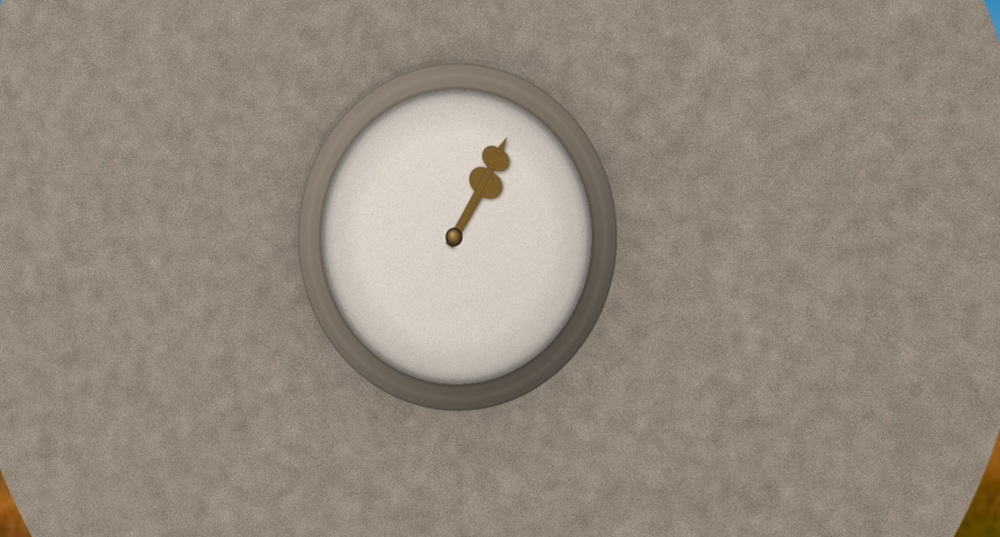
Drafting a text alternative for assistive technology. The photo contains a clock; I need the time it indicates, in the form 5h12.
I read 1h05
